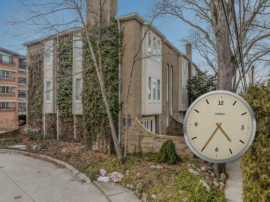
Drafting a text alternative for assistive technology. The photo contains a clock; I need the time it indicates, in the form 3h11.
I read 4h35
